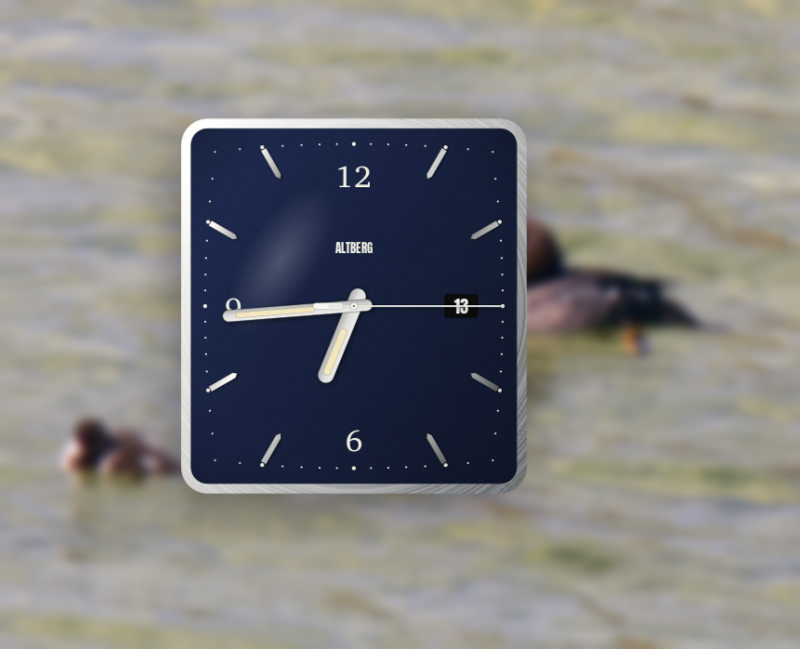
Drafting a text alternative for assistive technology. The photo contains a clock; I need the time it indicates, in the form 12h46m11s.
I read 6h44m15s
